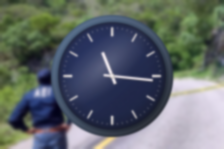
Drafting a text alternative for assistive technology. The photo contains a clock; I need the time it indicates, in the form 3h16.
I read 11h16
